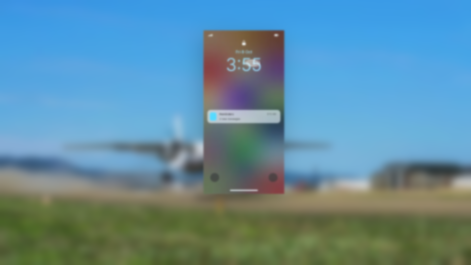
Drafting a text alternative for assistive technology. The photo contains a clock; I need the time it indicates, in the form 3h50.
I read 3h55
